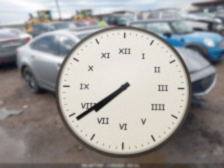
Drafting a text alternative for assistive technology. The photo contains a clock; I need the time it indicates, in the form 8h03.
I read 7h39
